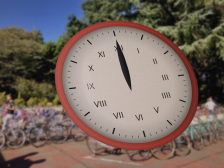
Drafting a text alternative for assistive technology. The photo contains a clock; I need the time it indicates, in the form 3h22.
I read 12h00
